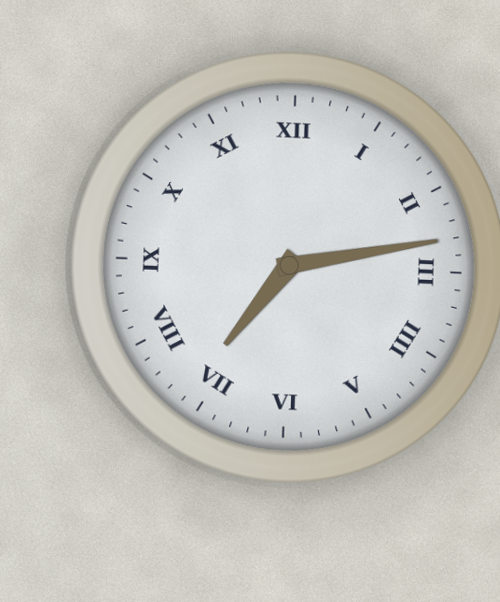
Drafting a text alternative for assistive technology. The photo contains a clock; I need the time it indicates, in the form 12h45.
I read 7h13
